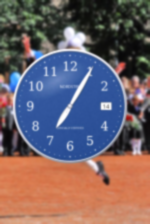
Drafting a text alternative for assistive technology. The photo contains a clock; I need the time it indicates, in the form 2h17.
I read 7h05
